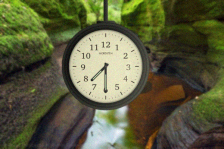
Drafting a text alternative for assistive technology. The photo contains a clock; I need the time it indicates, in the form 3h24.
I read 7h30
